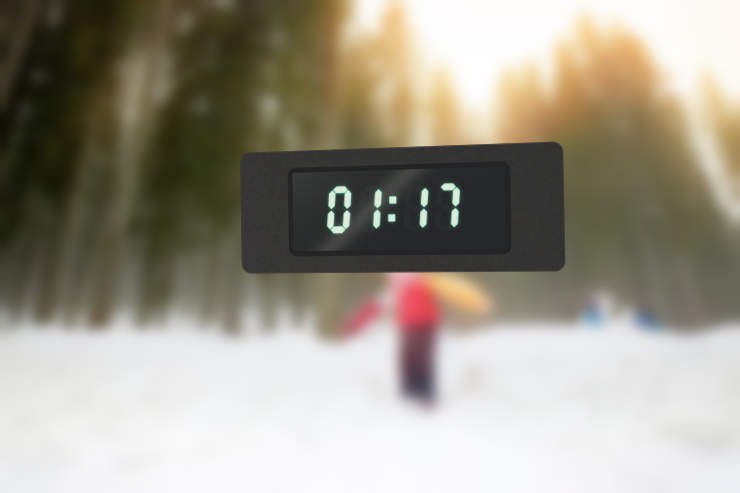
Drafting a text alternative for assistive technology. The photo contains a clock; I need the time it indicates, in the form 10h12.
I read 1h17
